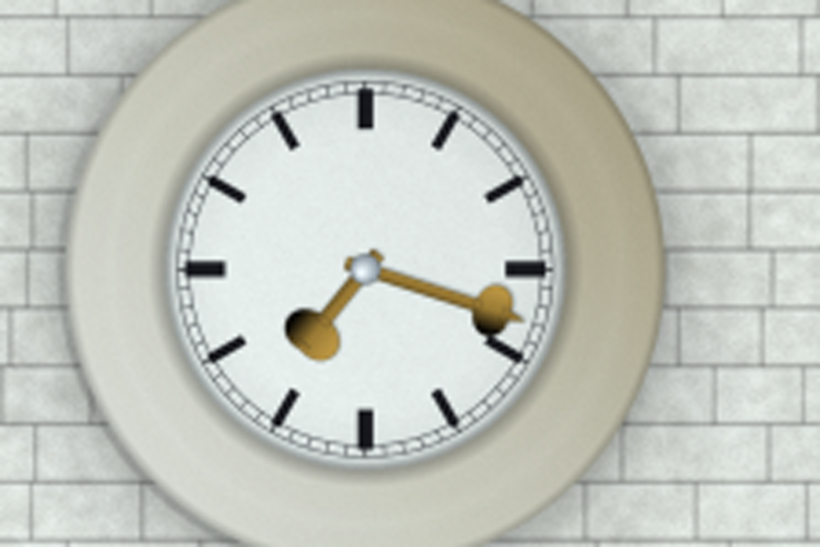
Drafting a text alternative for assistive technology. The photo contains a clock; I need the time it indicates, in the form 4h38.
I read 7h18
